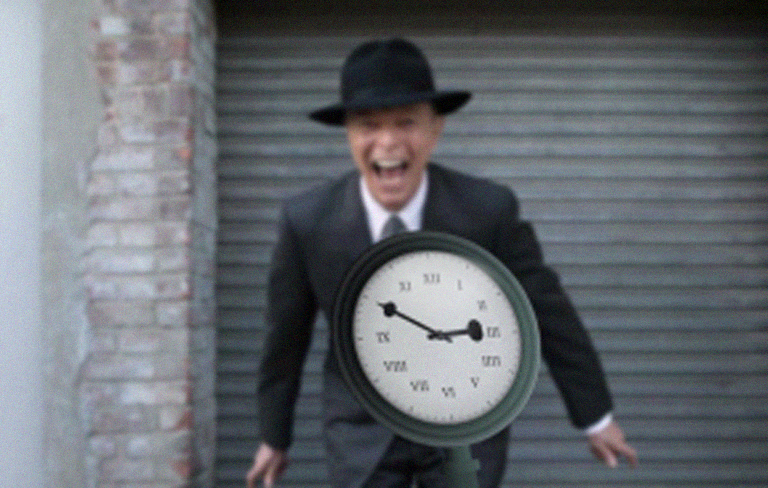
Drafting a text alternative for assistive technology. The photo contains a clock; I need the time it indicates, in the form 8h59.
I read 2h50
